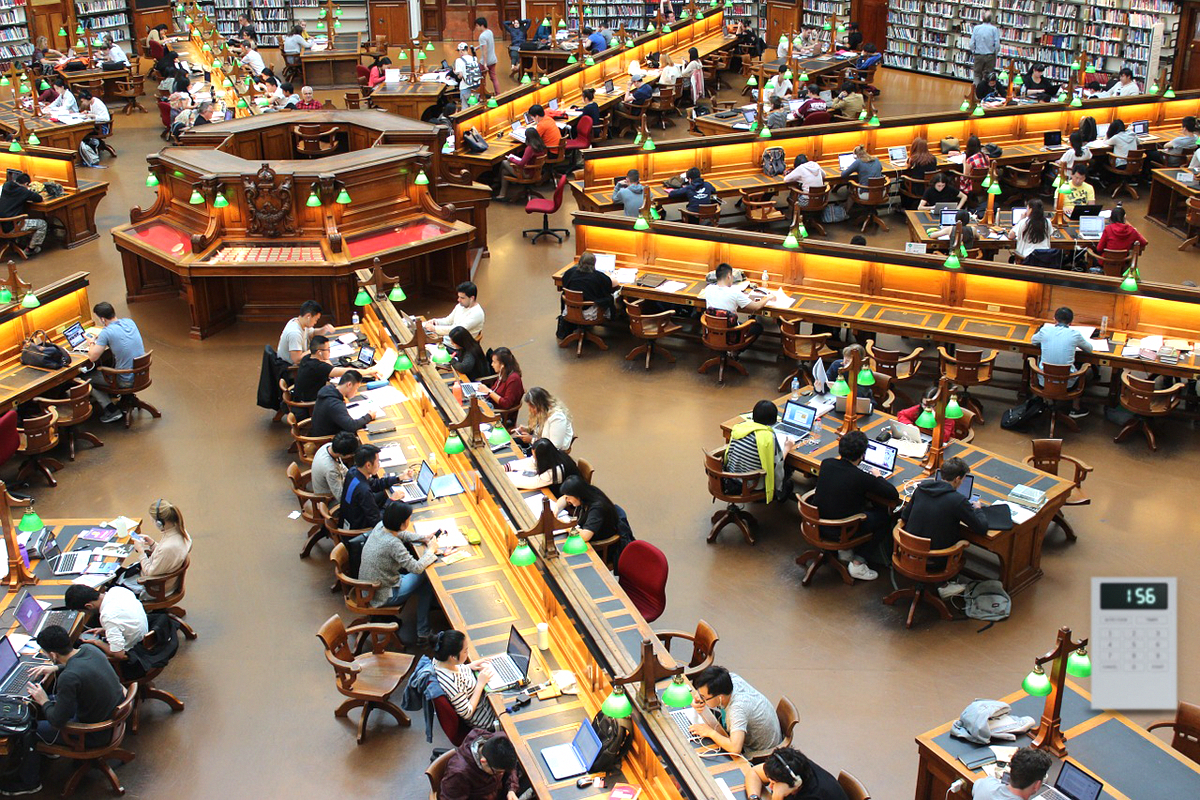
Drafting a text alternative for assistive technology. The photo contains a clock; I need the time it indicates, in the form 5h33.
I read 1h56
